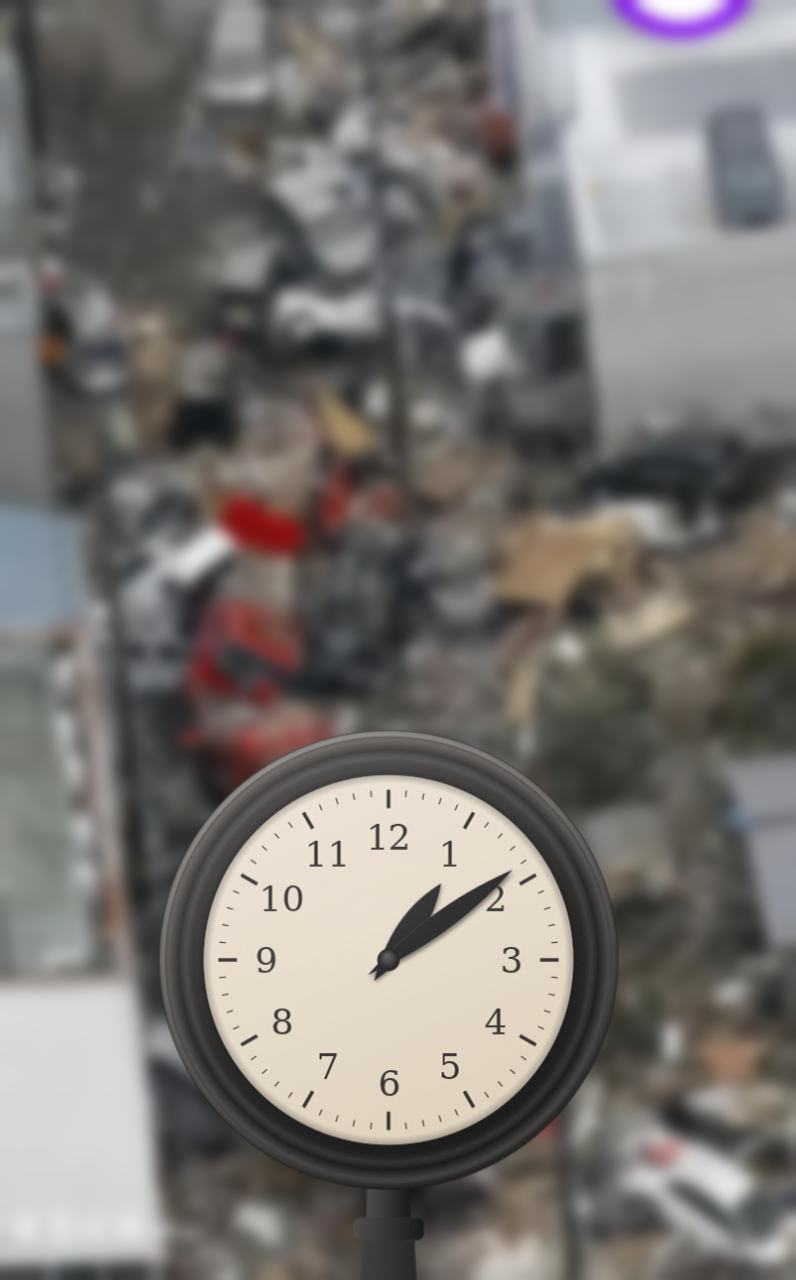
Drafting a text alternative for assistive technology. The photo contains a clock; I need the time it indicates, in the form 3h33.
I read 1h09
